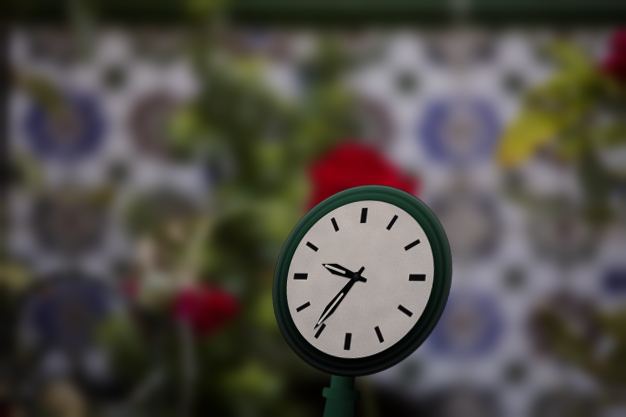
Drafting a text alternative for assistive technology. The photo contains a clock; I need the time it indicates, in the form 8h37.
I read 9h36
